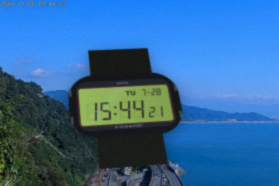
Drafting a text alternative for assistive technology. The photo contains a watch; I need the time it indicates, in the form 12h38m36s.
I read 15h44m21s
